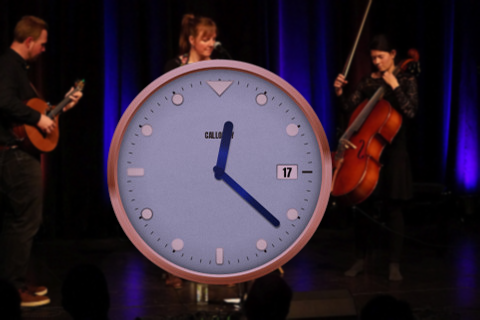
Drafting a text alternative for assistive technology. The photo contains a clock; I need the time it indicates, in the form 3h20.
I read 12h22
